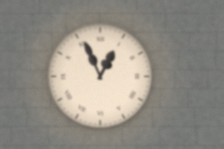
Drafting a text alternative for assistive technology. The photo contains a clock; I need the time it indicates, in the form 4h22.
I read 12h56
